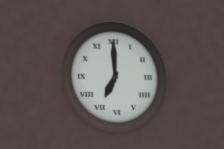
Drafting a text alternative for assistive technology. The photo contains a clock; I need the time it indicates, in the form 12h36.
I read 7h00
